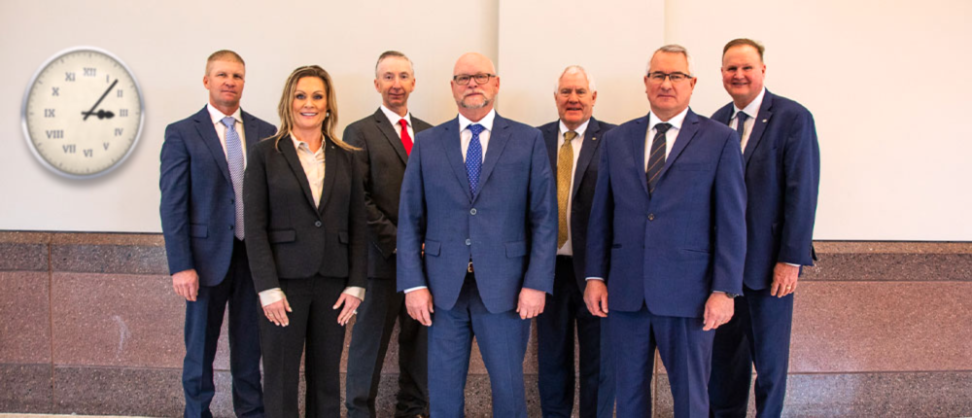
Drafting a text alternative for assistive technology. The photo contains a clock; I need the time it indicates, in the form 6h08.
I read 3h07
